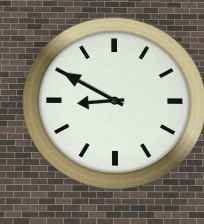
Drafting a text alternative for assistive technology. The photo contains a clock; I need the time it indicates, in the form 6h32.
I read 8h50
